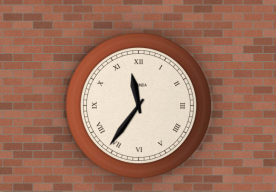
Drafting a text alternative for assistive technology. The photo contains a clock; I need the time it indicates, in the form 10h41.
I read 11h36
